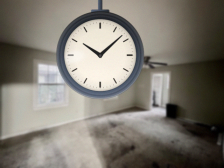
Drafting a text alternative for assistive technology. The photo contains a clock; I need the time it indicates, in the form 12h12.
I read 10h08
